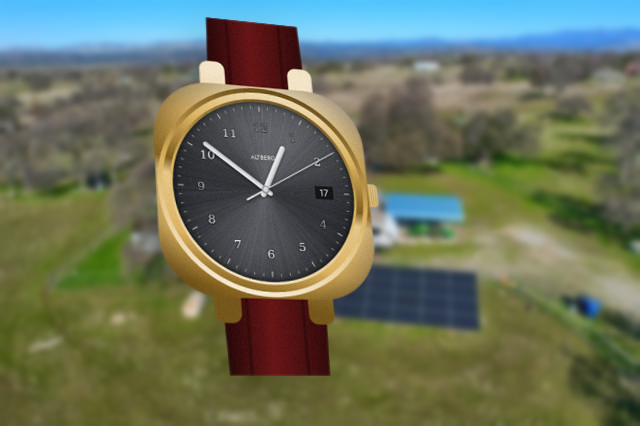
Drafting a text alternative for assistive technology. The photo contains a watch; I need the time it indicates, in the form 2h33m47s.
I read 12h51m10s
